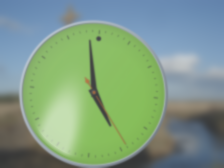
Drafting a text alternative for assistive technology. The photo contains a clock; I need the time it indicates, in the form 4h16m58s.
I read 4h58m24s
